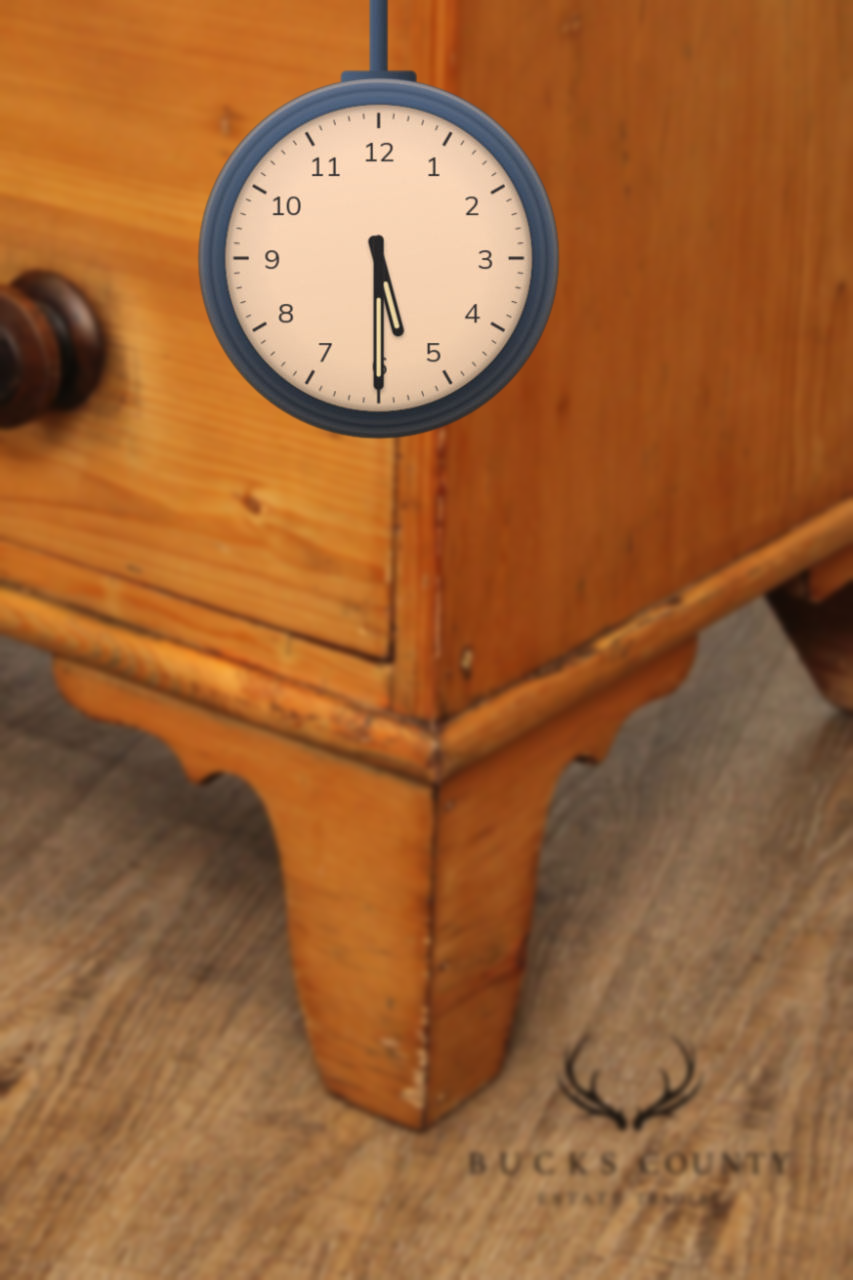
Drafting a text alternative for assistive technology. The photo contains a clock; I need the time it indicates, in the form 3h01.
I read 5h30
